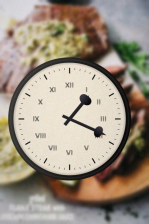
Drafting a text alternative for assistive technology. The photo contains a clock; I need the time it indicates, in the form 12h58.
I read 1h19
